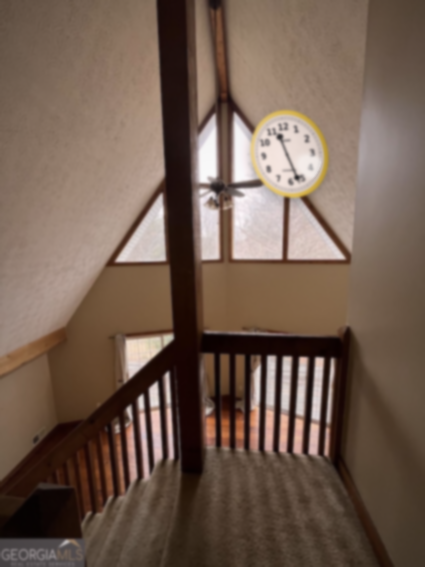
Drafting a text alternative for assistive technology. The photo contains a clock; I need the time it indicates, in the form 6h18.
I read 11h27
